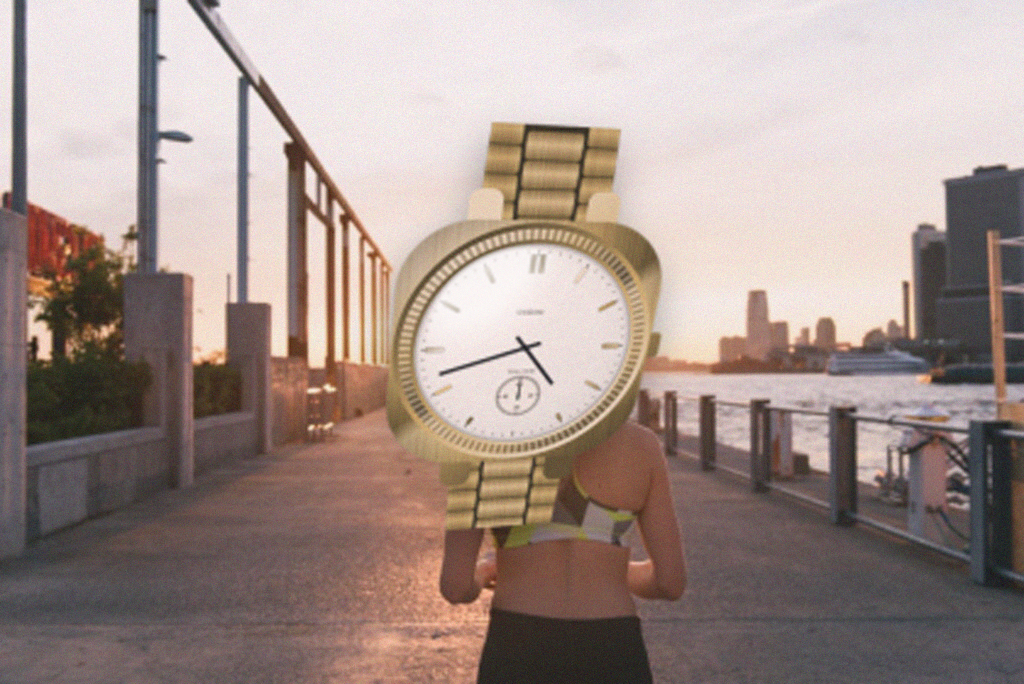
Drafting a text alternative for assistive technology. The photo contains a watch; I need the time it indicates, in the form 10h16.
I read 4h42
